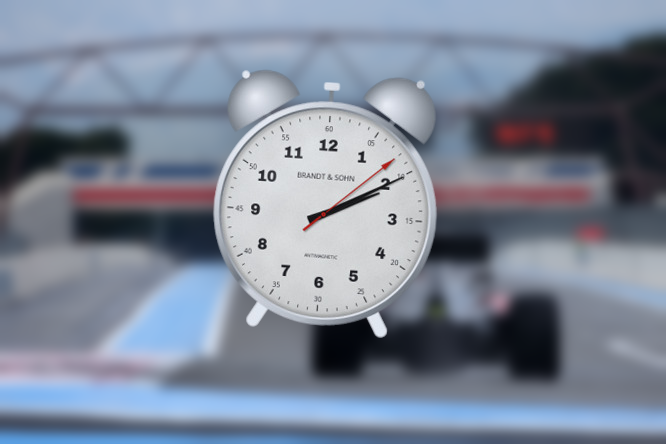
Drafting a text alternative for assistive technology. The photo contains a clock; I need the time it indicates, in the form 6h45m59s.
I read 2h10m08s
